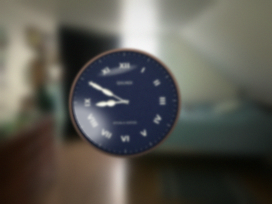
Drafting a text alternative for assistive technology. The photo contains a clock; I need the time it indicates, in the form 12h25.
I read 8h50
